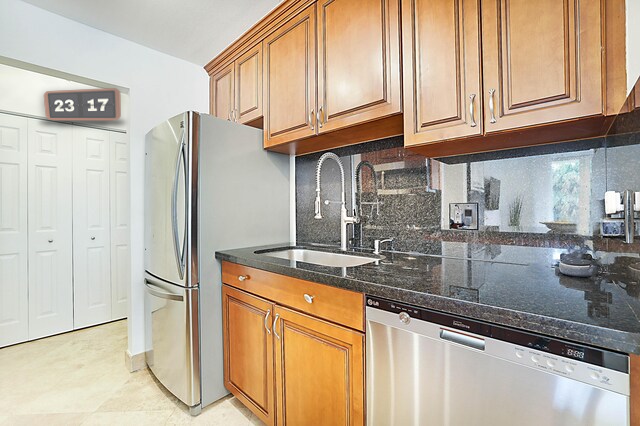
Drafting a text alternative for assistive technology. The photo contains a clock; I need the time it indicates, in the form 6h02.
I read 23h17
